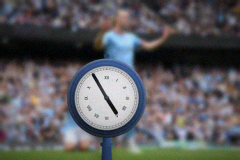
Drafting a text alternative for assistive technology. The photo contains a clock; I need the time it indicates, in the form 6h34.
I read 4h55
